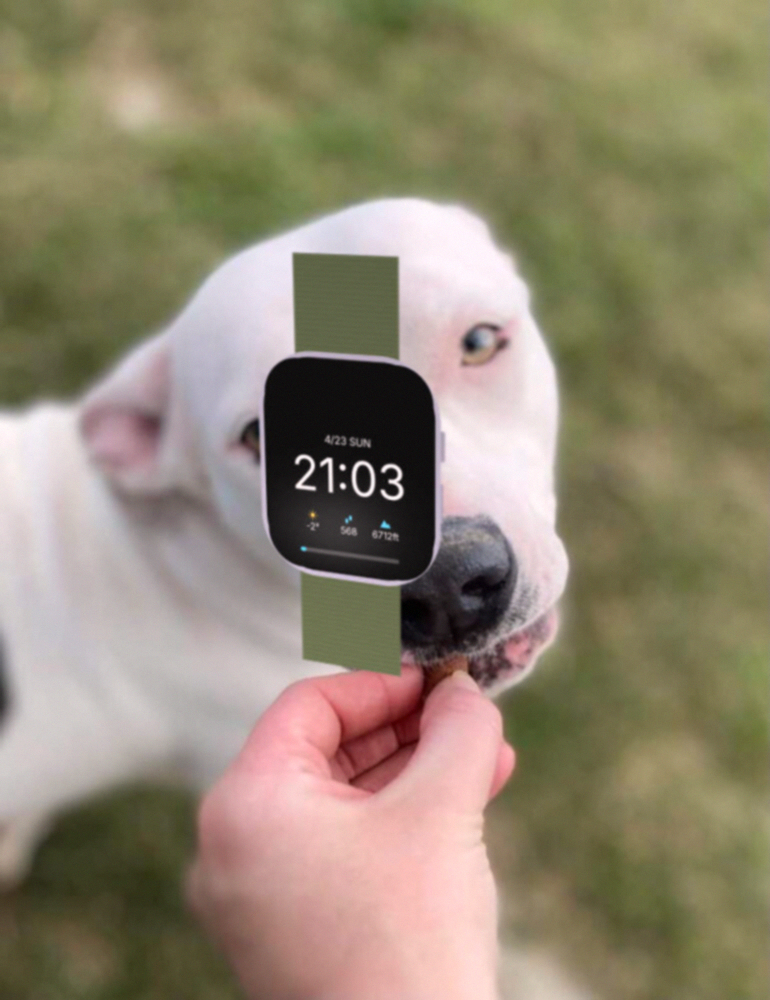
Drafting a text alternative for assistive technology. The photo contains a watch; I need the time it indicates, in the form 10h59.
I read 21h03
